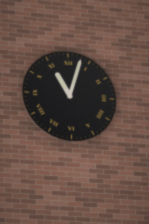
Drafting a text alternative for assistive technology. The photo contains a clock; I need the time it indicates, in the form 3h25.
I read 11h03
